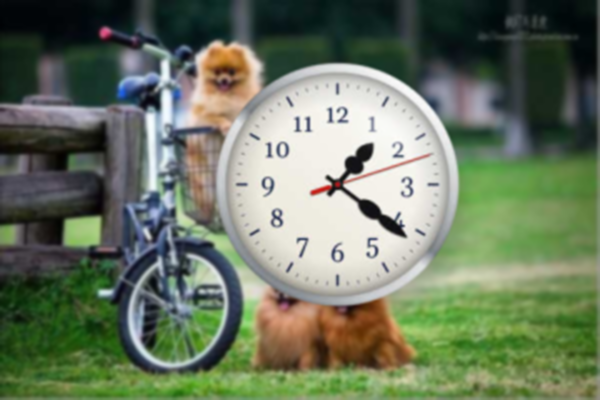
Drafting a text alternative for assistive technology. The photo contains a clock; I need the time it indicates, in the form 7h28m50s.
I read 1h21m12s
